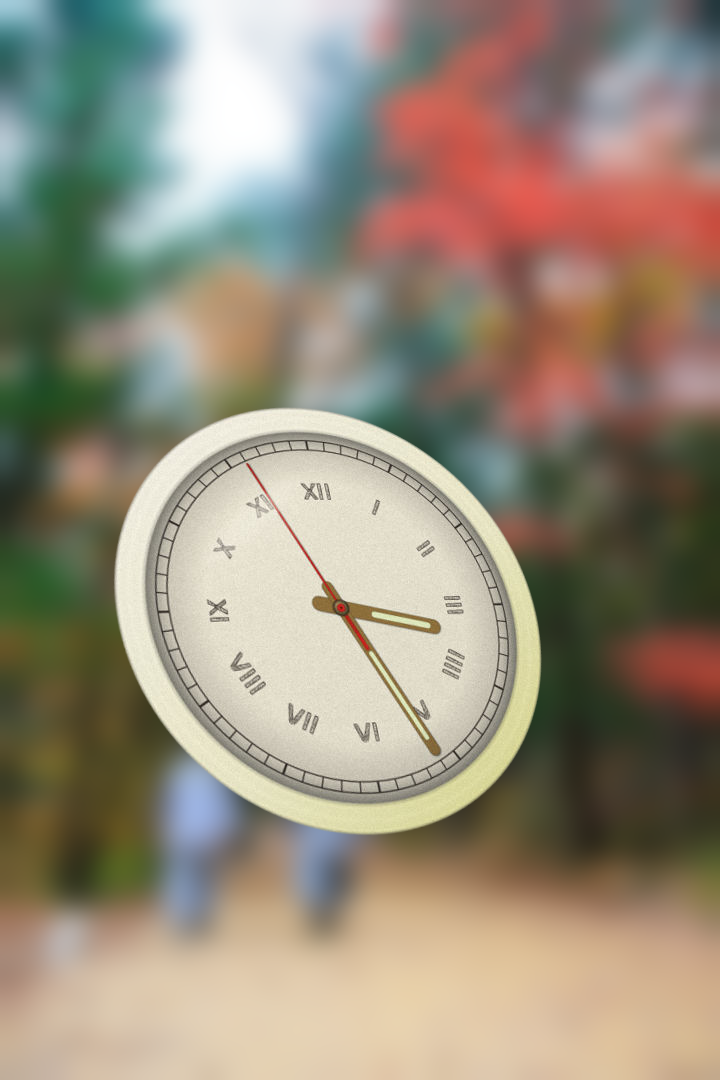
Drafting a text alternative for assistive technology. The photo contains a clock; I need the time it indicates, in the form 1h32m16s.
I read 3h25m56s
